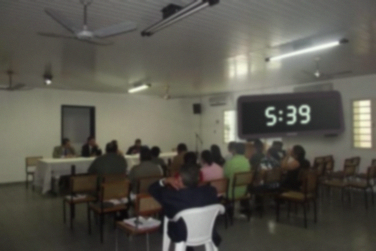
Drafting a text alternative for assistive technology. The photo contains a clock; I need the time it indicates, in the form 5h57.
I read 5h39
